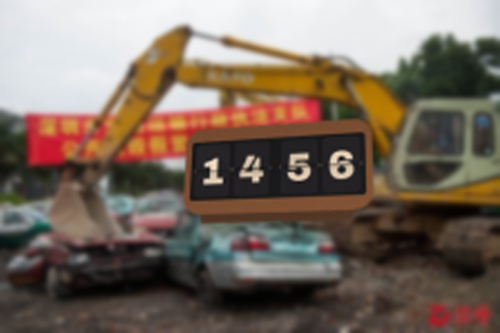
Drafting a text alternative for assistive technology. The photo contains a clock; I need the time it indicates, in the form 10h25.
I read 14h56
